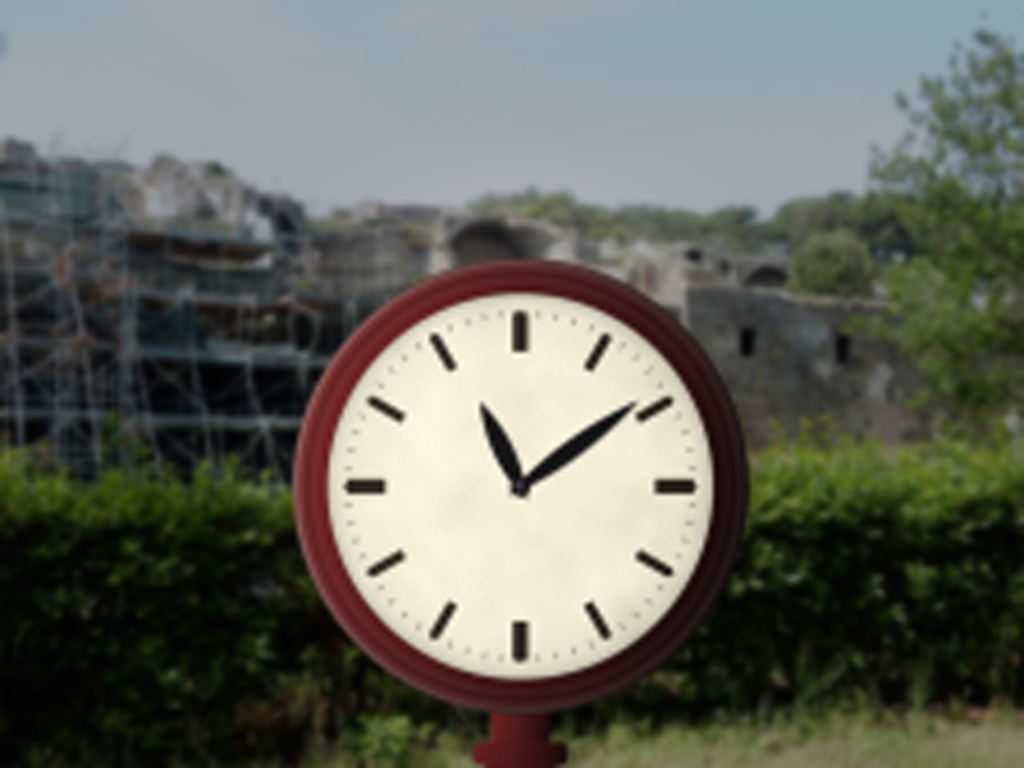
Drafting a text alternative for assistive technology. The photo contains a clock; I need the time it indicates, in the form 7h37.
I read 11h09
